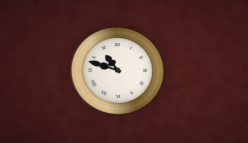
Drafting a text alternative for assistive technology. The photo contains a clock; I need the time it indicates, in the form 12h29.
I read 10h48
